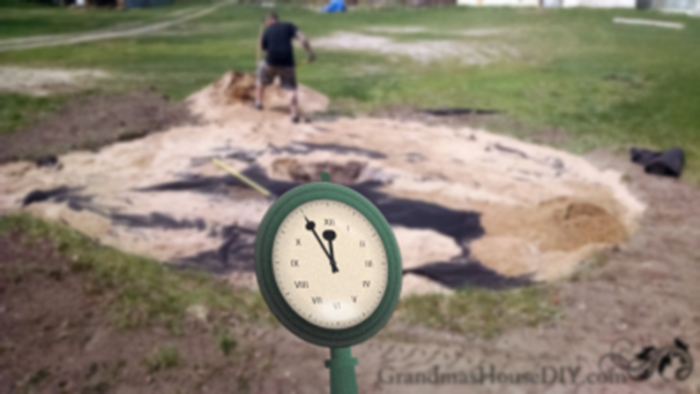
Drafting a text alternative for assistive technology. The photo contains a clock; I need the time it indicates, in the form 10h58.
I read 11h55
